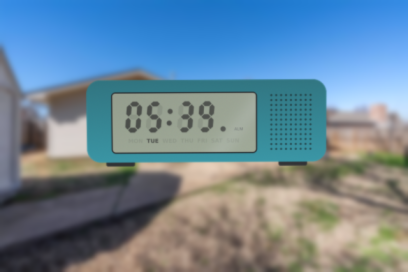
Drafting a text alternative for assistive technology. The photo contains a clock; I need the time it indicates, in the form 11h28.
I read 5h39
